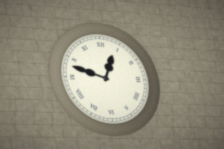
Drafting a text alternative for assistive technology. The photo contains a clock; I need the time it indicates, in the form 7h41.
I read 12h48
